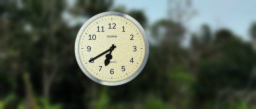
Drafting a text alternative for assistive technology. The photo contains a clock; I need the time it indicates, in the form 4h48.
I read 6h40
